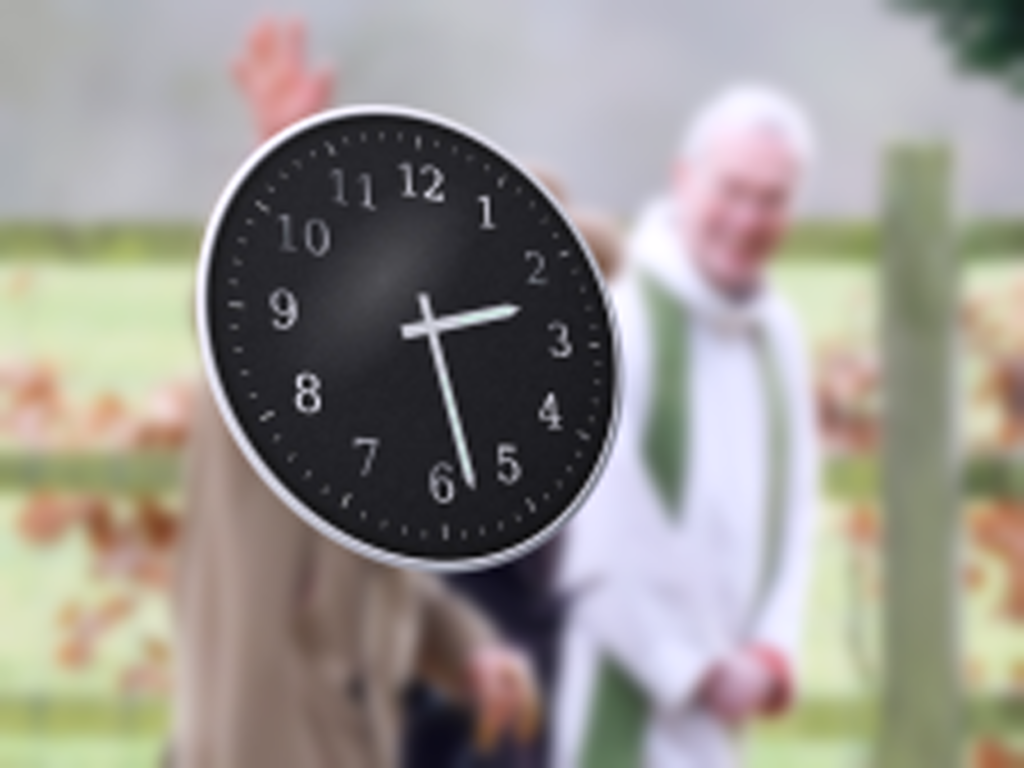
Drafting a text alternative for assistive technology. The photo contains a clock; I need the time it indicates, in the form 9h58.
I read 2h28
